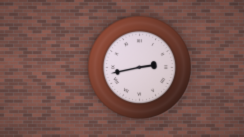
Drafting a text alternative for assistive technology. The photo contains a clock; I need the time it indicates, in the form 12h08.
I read 2h43
